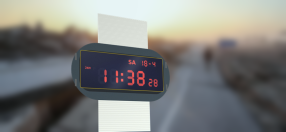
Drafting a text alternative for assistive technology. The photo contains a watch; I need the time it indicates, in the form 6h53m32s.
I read 11h38m28s
